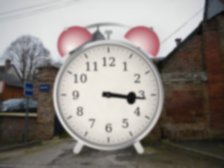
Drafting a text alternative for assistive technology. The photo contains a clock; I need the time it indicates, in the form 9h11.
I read 3h16
